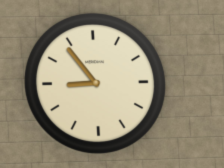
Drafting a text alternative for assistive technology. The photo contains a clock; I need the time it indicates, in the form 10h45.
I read 8h54
